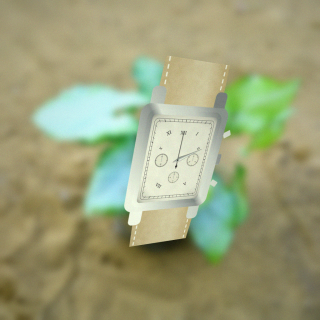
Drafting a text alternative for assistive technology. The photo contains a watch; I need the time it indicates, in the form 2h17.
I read 2h11
